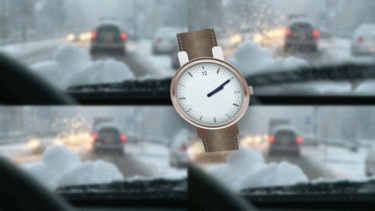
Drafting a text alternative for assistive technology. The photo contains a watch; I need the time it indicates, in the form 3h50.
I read 2h10
